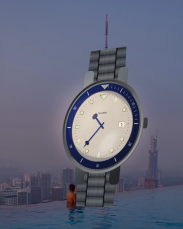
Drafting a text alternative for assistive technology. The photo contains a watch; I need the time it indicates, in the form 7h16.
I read 10h37
